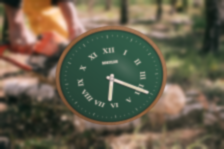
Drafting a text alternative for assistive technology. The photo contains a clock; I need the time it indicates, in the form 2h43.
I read 6h20
